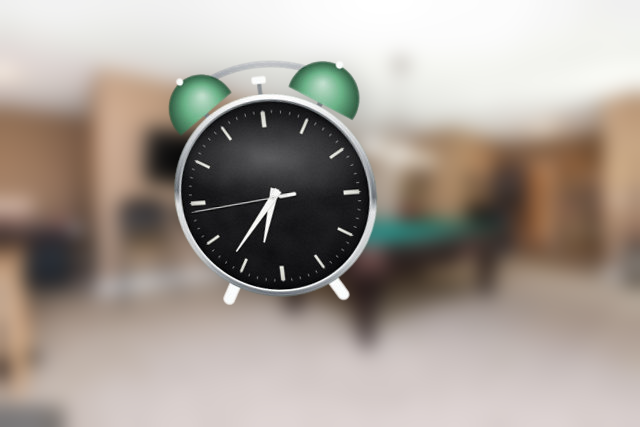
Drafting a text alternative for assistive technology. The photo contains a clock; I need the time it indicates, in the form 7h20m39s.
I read 6h36m44s
